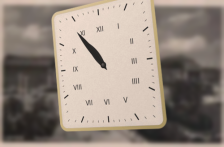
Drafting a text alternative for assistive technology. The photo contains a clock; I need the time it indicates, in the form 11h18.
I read 10h54
